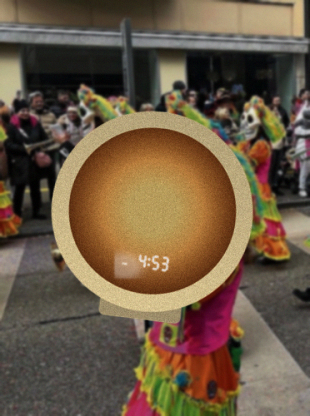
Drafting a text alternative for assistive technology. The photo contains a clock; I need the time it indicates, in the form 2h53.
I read 4h53
